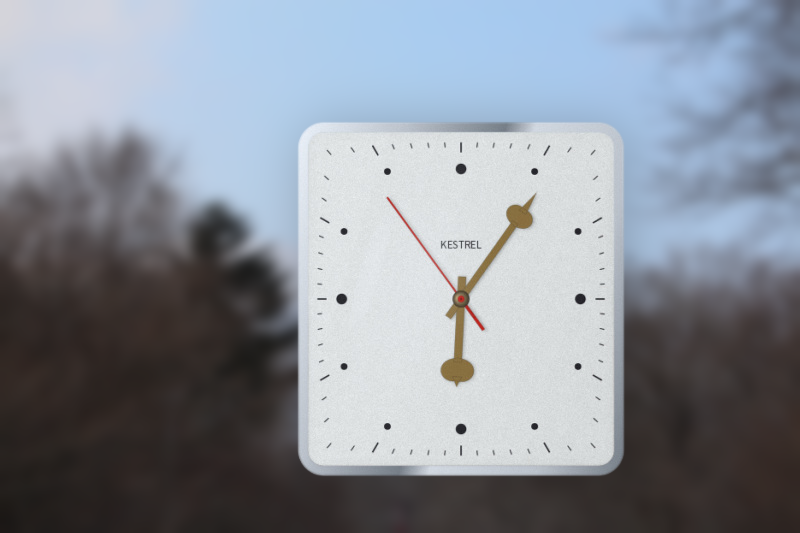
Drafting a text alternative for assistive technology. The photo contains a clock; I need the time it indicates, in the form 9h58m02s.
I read 6h05m54s
